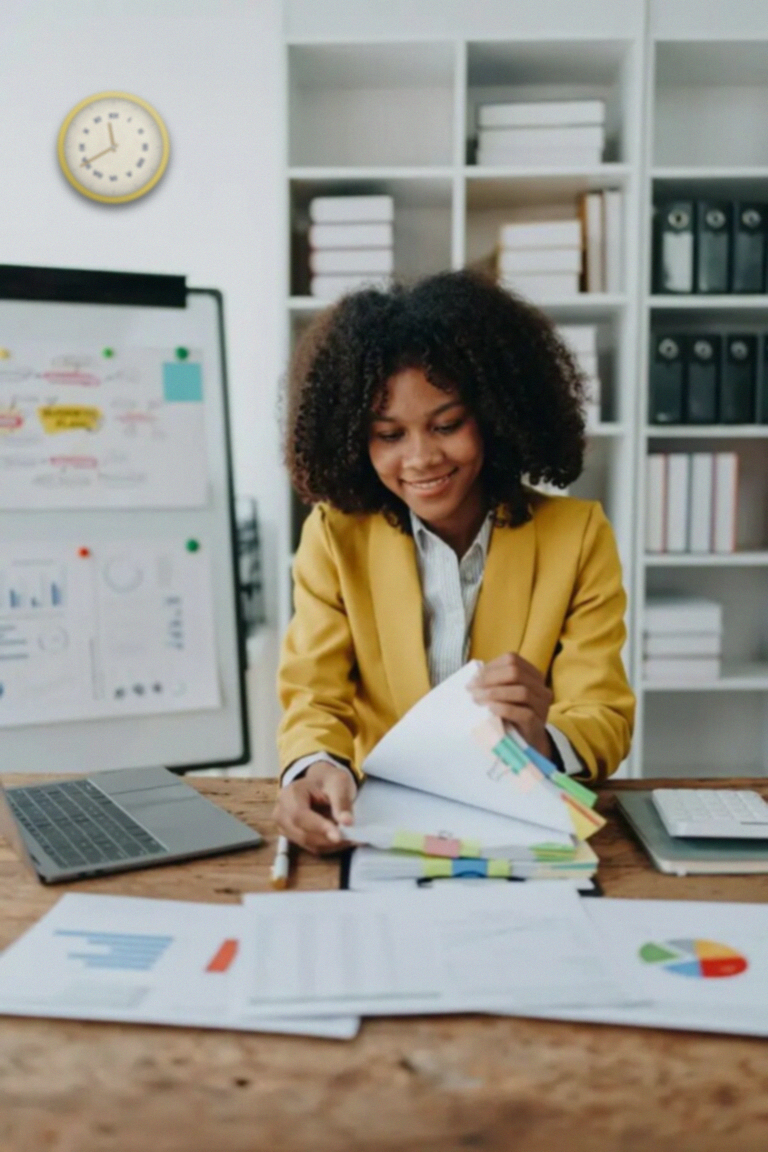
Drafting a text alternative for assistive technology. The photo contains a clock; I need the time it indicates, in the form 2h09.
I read 11h40
